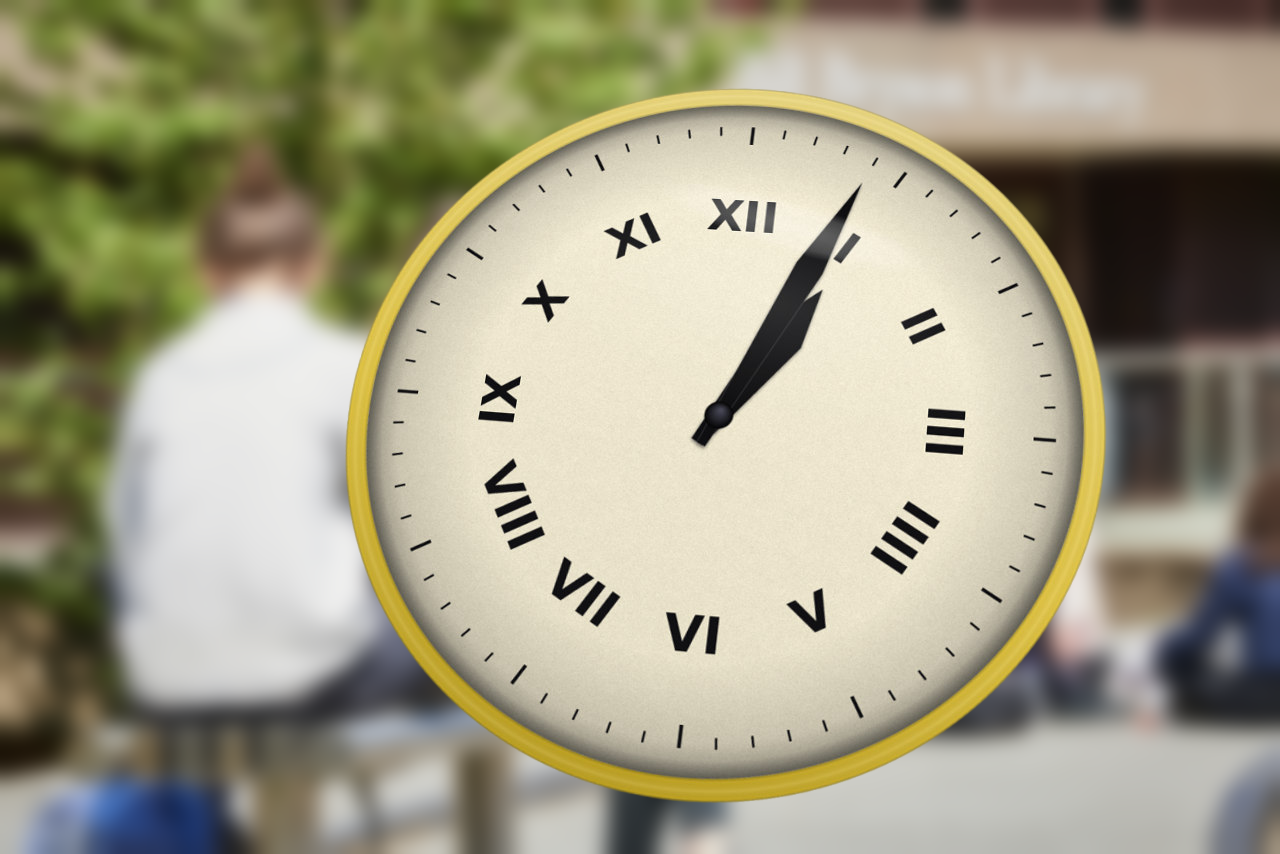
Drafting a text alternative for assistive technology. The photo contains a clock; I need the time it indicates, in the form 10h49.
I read 1h04
